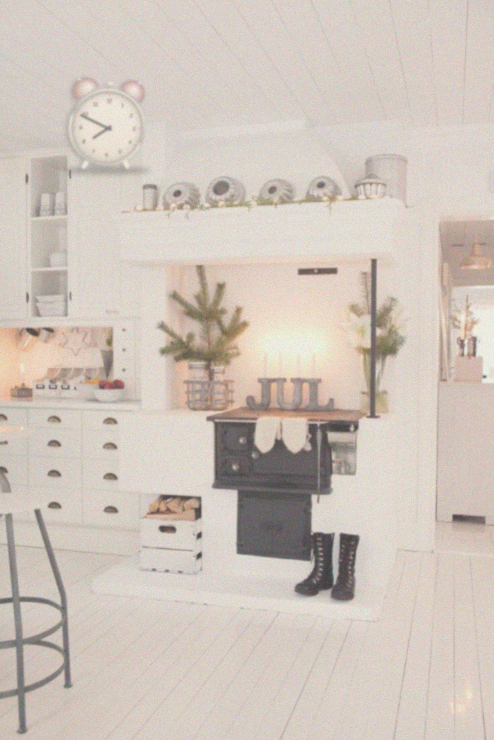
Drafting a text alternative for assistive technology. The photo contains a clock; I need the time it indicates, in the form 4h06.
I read 7h49
